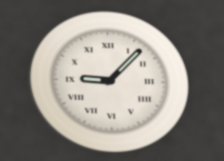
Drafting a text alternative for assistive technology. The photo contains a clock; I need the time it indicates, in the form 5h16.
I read 9h07
